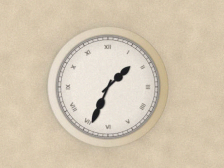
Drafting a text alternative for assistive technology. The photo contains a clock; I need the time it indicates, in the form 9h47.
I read 1h34
